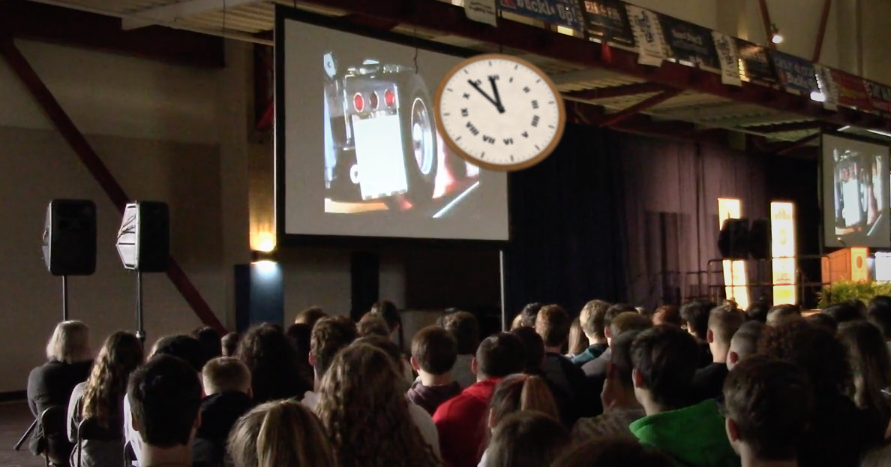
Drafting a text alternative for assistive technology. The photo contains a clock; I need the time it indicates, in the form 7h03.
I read 11h54
